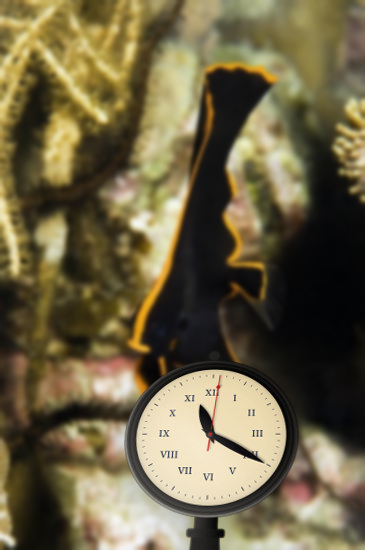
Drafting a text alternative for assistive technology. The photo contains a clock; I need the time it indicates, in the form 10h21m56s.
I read 11h20m01s
